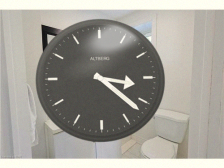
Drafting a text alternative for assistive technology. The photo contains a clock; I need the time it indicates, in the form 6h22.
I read 3h22
